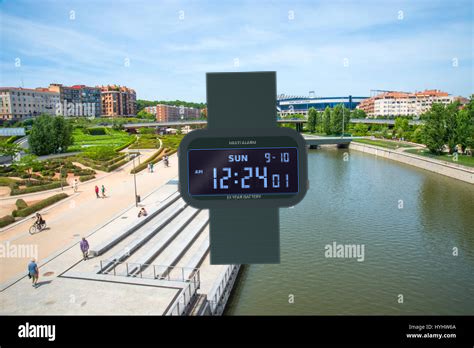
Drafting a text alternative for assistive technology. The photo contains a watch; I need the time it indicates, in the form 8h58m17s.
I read 12h24m01s
